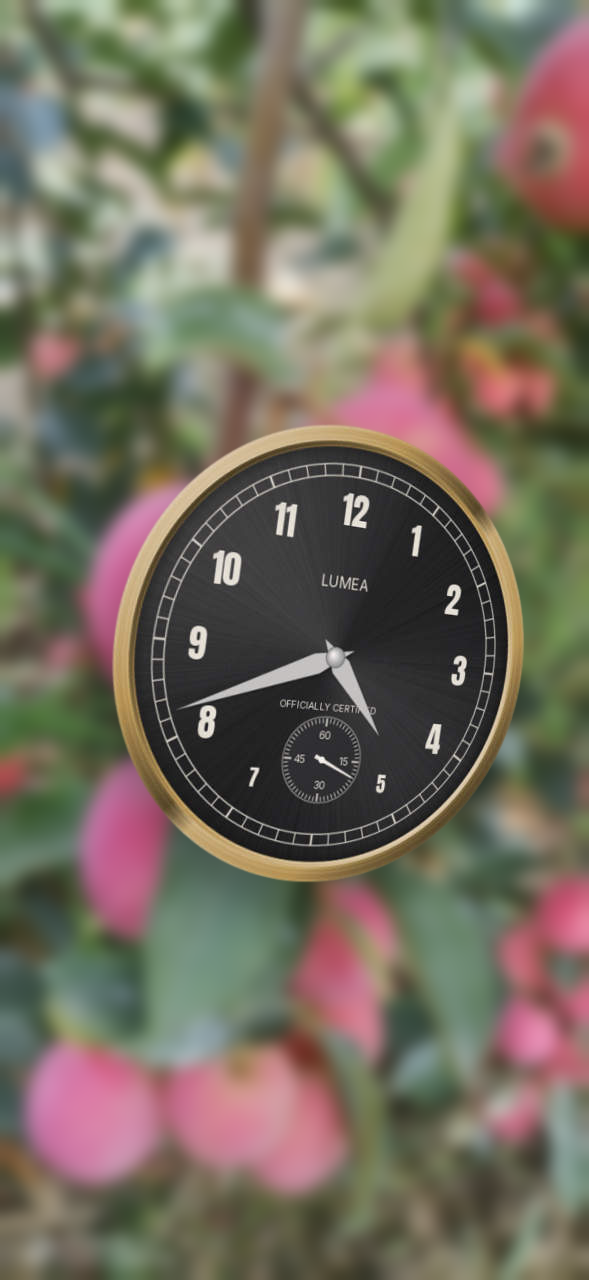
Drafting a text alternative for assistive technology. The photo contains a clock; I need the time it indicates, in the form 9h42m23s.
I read 4h41m19s
